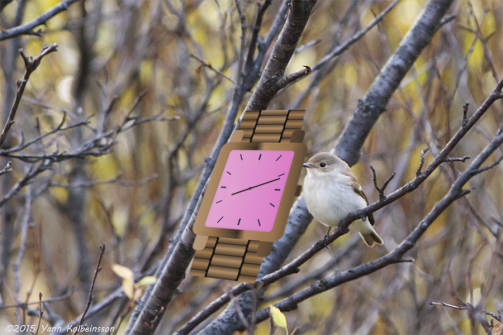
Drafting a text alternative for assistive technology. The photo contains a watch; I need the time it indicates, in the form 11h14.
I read 8h11
